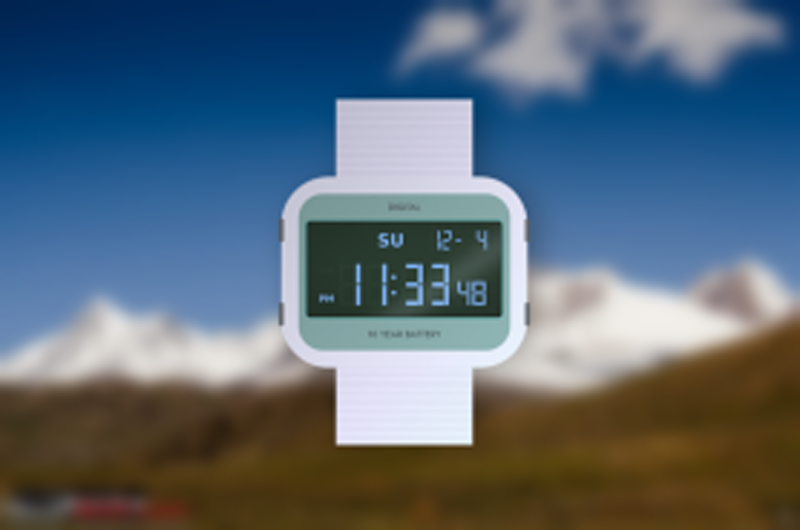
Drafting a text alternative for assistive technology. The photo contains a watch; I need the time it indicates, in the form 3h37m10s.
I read 11h33m48s
